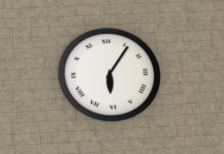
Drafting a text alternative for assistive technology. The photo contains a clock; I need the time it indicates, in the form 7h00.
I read 6h06
